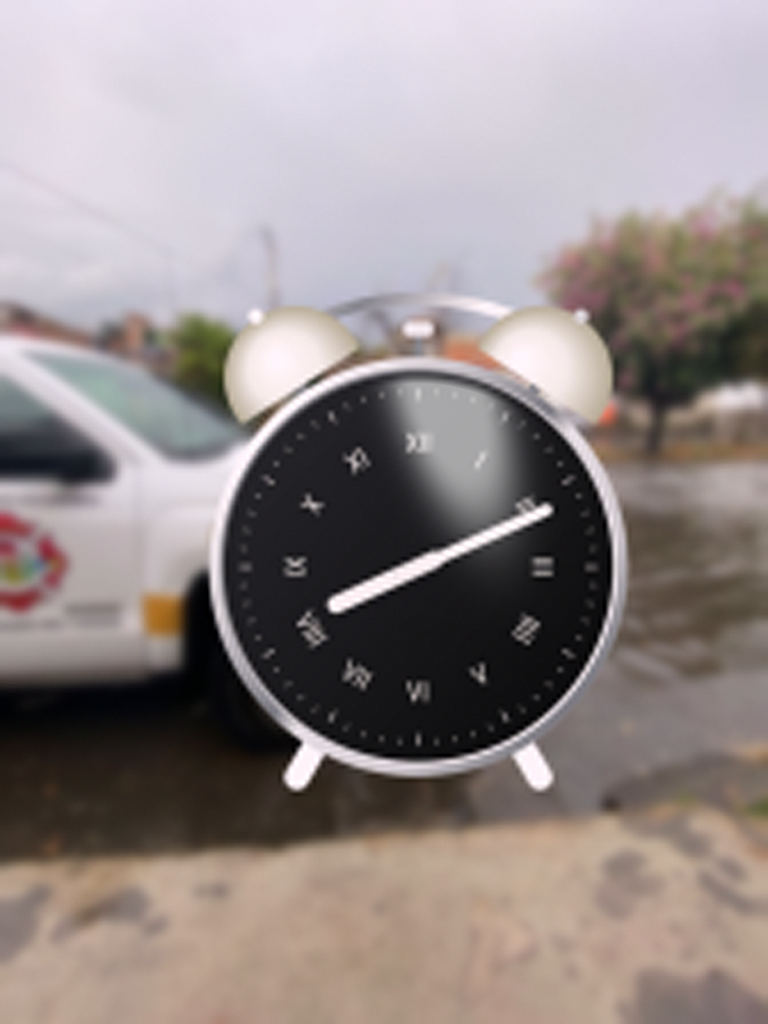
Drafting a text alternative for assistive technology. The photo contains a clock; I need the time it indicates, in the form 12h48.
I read 8h11
